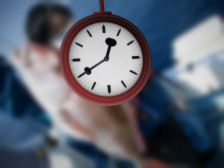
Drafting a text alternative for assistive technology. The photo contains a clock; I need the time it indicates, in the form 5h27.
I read 12h40
